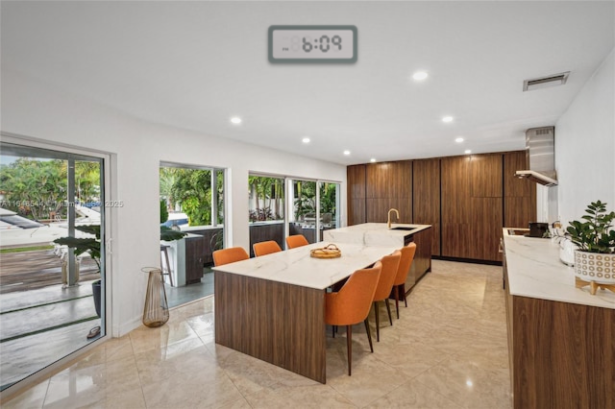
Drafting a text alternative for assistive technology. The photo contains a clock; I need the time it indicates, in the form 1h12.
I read 6h09
